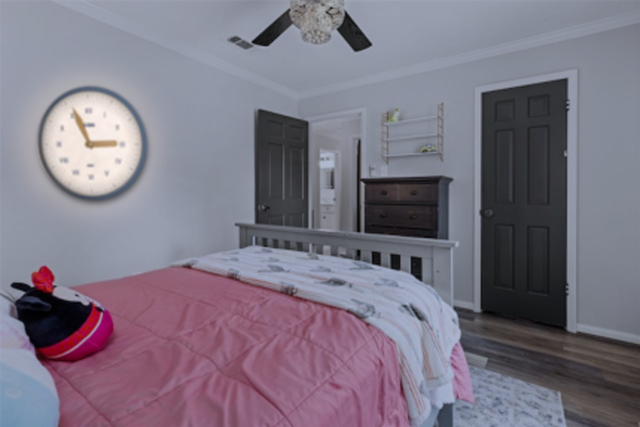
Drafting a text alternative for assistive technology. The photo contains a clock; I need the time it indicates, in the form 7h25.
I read 2h56
